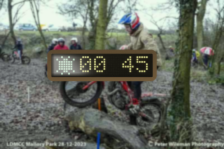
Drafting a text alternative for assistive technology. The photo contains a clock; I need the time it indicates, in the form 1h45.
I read 0h45
